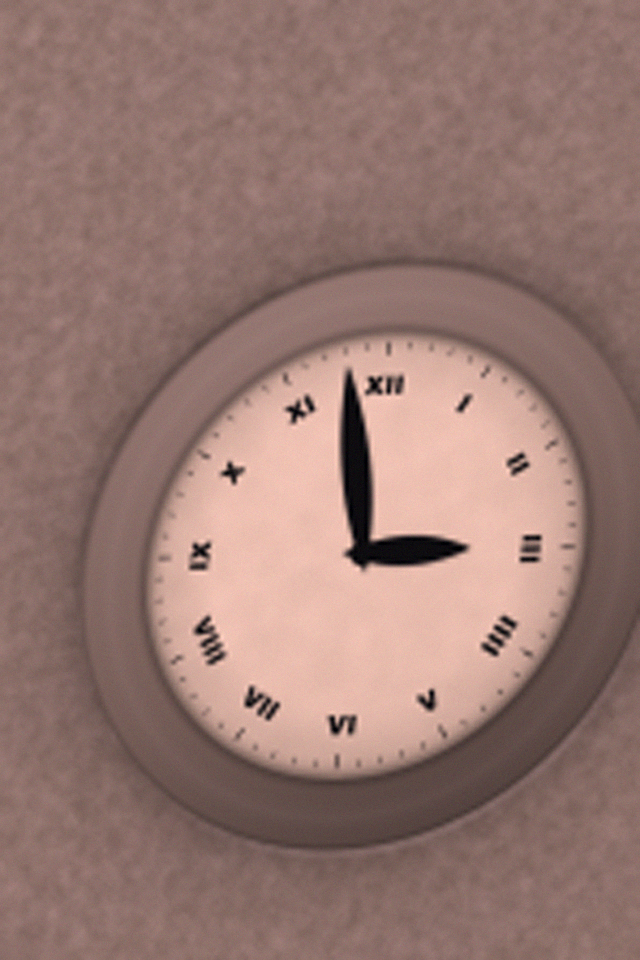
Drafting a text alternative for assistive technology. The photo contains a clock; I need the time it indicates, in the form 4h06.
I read 2h58
